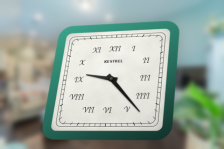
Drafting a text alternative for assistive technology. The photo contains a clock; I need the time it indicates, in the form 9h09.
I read 9h23
